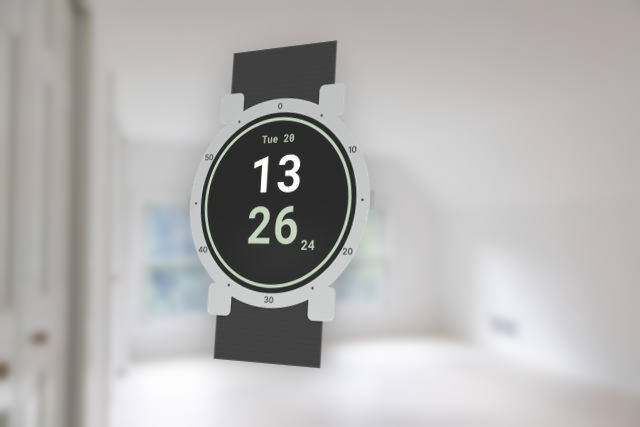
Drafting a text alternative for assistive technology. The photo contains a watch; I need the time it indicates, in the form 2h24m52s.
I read 13h26m24s
